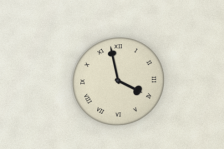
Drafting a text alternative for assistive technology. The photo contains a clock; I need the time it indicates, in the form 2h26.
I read 3h58
